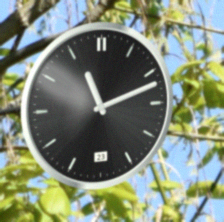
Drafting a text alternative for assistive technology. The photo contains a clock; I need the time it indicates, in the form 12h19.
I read 11h12
